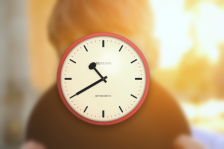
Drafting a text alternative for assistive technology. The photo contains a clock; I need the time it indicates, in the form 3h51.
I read 10h40
